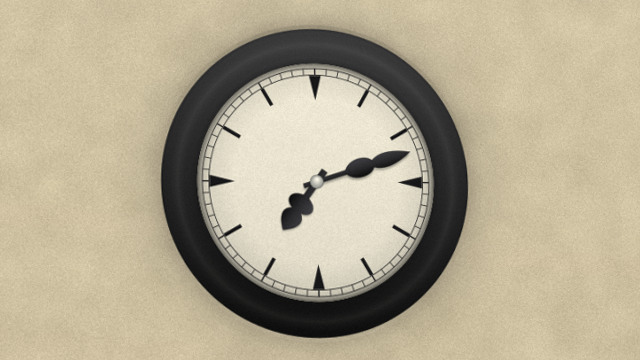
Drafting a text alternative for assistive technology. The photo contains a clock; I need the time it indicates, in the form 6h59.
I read 7h12
